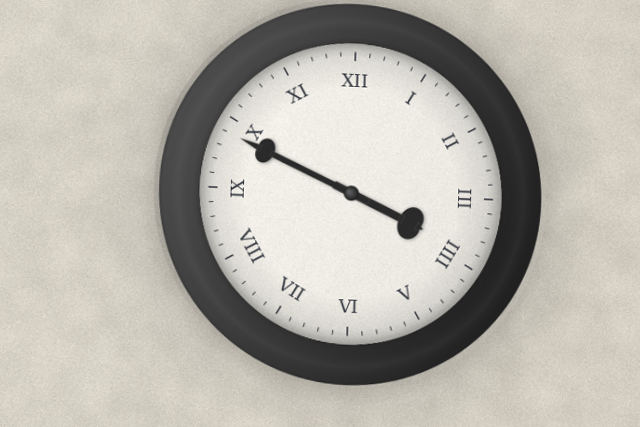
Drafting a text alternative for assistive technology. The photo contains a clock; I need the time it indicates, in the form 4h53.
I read 3h49
